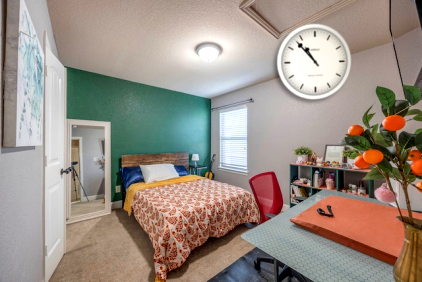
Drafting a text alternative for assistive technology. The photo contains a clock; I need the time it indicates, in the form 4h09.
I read 10h53
